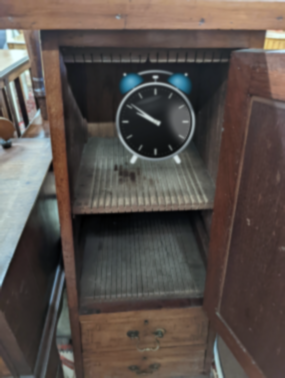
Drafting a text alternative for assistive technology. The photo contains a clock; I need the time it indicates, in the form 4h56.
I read 9h51
